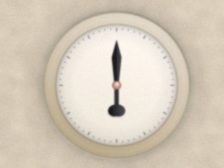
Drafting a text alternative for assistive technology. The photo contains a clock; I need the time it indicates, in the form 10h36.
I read 6h00
